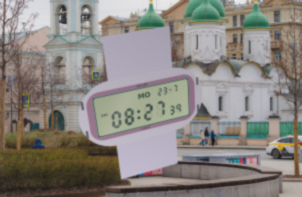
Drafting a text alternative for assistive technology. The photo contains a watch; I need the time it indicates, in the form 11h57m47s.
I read 8h27m39s
